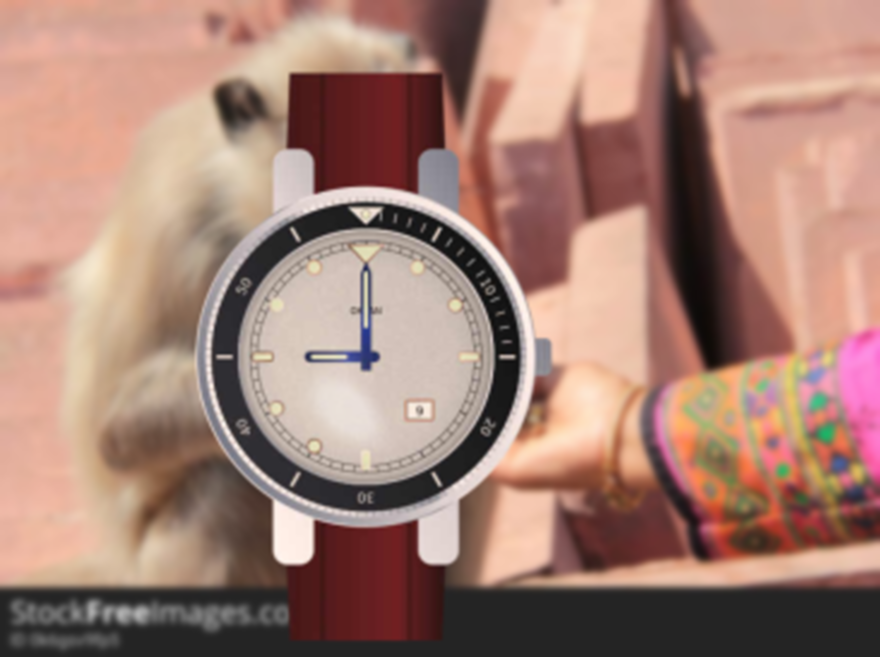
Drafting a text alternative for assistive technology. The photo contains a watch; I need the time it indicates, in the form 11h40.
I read 9h00
